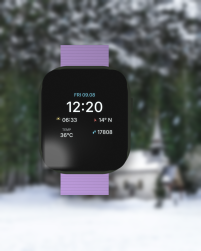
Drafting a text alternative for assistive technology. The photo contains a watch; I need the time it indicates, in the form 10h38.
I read 12h20
